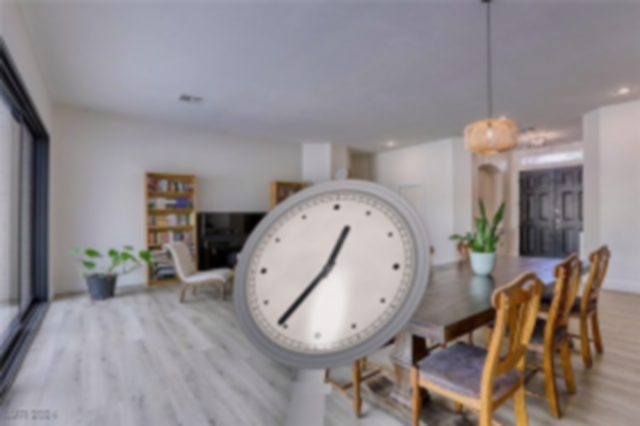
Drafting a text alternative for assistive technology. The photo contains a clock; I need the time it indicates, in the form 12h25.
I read 12h36
